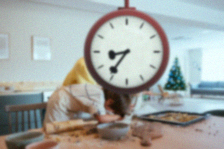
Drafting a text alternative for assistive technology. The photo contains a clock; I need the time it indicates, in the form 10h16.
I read 8h36
